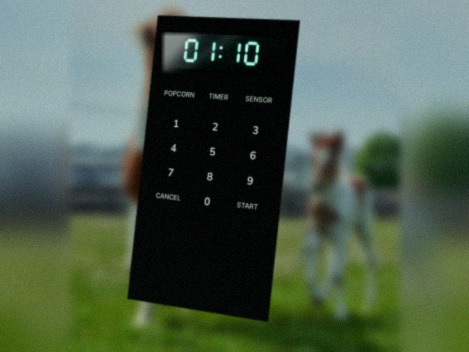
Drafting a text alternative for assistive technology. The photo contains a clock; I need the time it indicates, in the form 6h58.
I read 1h10
